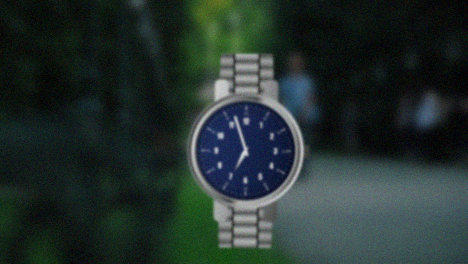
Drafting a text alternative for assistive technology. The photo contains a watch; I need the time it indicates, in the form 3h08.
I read 6h57
